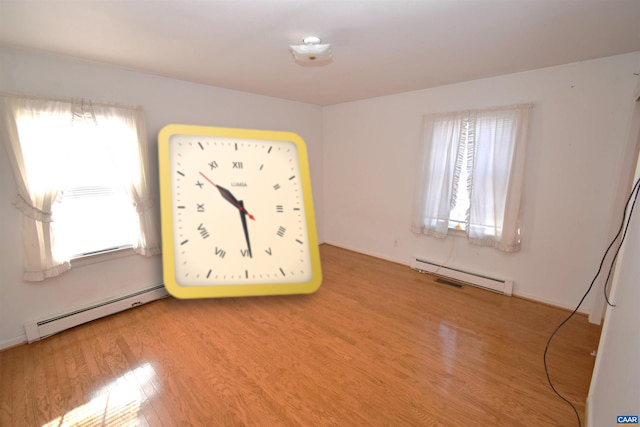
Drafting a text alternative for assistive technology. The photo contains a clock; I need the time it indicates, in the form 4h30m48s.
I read 10h28m52s
